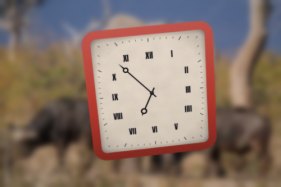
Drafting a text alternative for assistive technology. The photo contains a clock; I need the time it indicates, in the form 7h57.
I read 6h53
